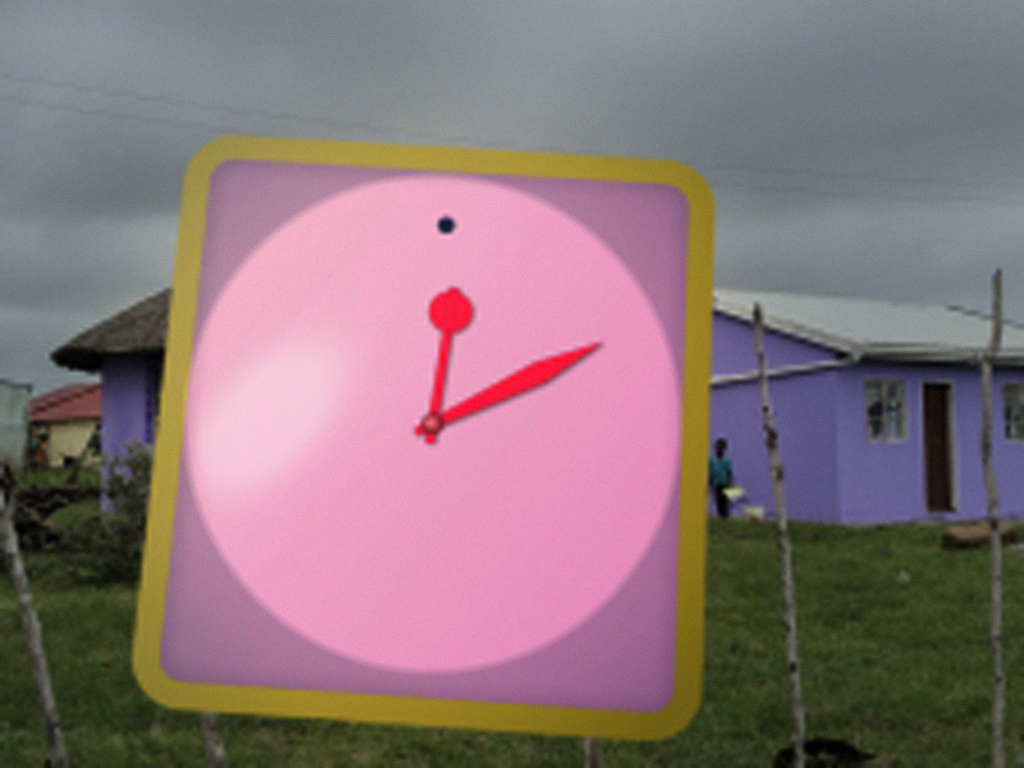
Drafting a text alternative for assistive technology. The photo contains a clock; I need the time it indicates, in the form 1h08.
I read 12h10
